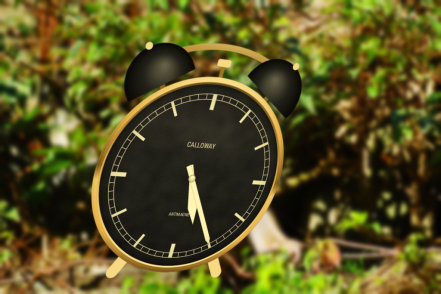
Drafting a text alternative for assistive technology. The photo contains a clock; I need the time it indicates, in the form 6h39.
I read 5h25
